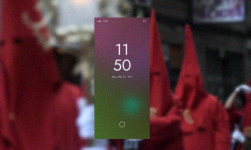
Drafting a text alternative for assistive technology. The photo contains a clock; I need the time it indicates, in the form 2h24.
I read 11h50
